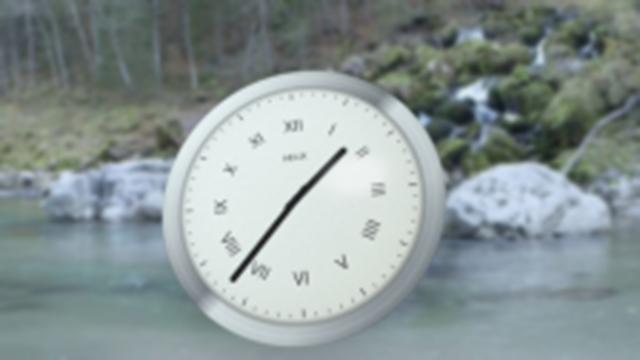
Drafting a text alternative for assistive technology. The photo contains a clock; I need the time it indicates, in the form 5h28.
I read 1h37
